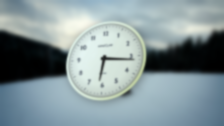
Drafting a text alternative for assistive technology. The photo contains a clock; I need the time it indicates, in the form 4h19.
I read 6h16
